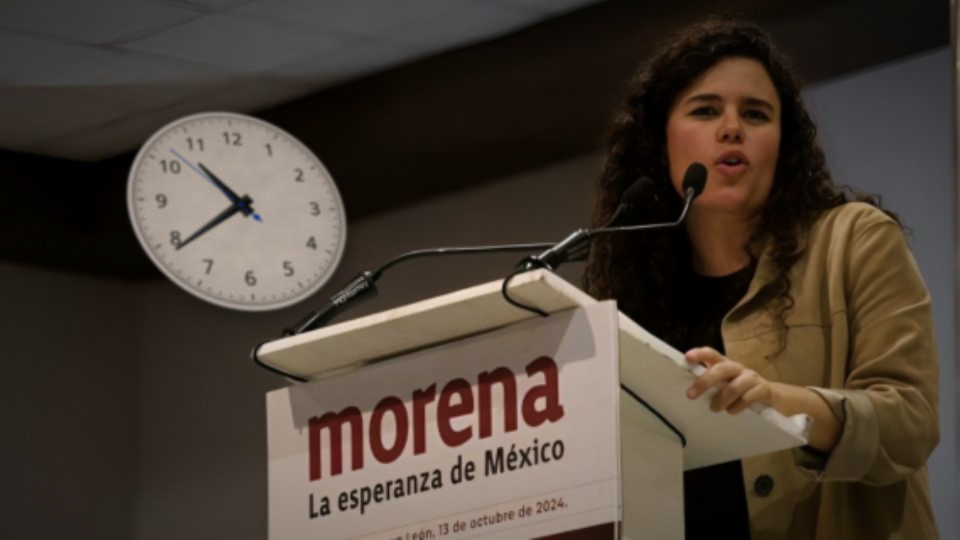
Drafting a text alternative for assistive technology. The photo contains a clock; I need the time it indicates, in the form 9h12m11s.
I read 10h38m52s
